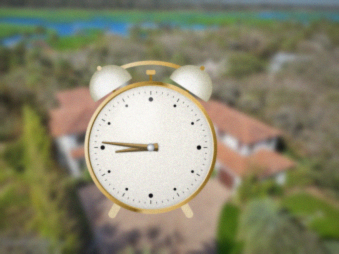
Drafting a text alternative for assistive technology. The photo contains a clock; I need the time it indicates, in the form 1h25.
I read 8h46
